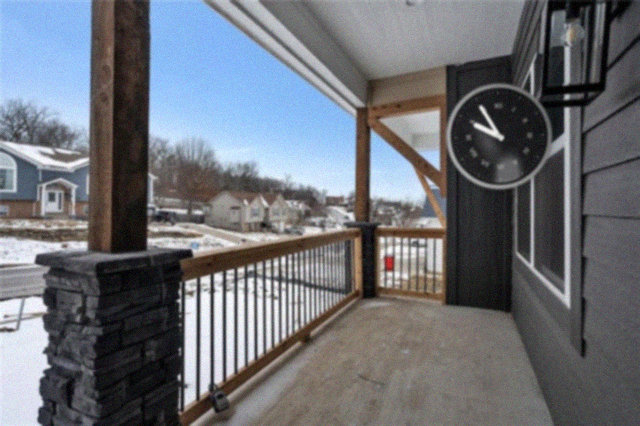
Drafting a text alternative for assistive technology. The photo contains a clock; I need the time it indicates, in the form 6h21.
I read 9h55
